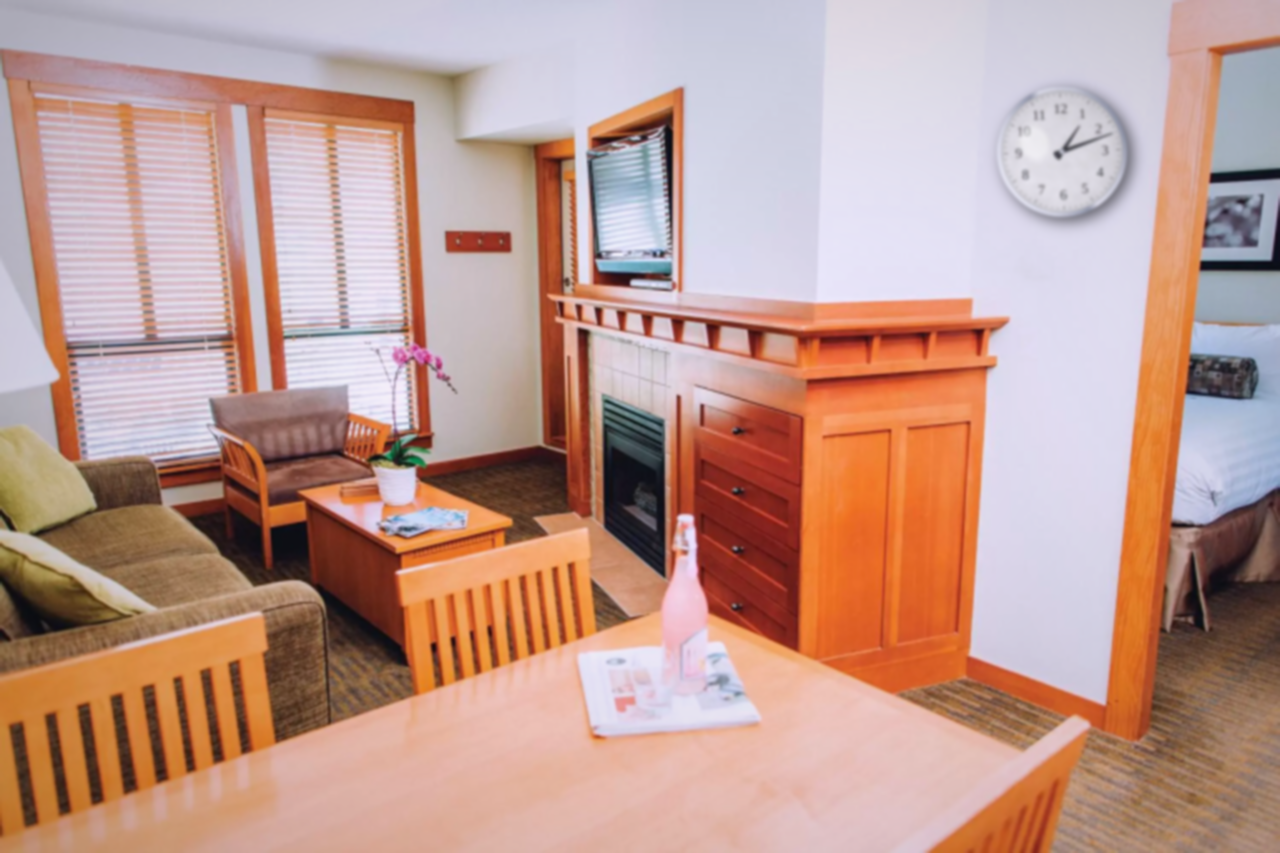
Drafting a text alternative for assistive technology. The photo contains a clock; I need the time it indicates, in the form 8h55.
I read 1h12
